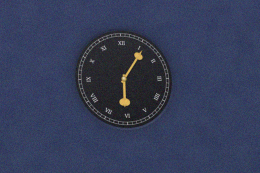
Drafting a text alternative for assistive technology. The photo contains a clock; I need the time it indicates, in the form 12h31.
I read 6h06
